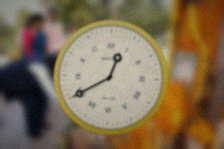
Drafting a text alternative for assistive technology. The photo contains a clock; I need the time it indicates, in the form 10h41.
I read 12h40
